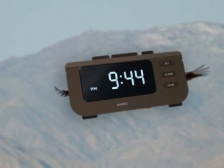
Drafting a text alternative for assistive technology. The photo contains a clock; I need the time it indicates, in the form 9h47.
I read 9h44
